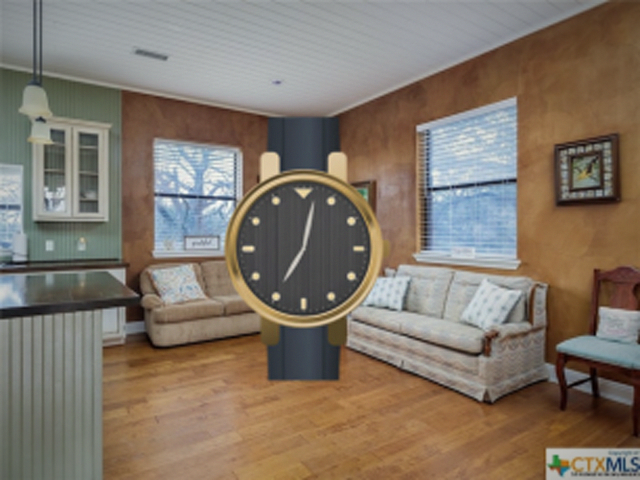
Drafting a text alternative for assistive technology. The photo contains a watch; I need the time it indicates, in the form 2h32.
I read 7h02
